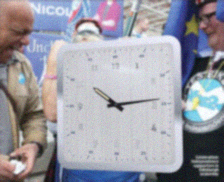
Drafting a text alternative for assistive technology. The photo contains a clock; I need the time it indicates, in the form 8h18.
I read 10h14
